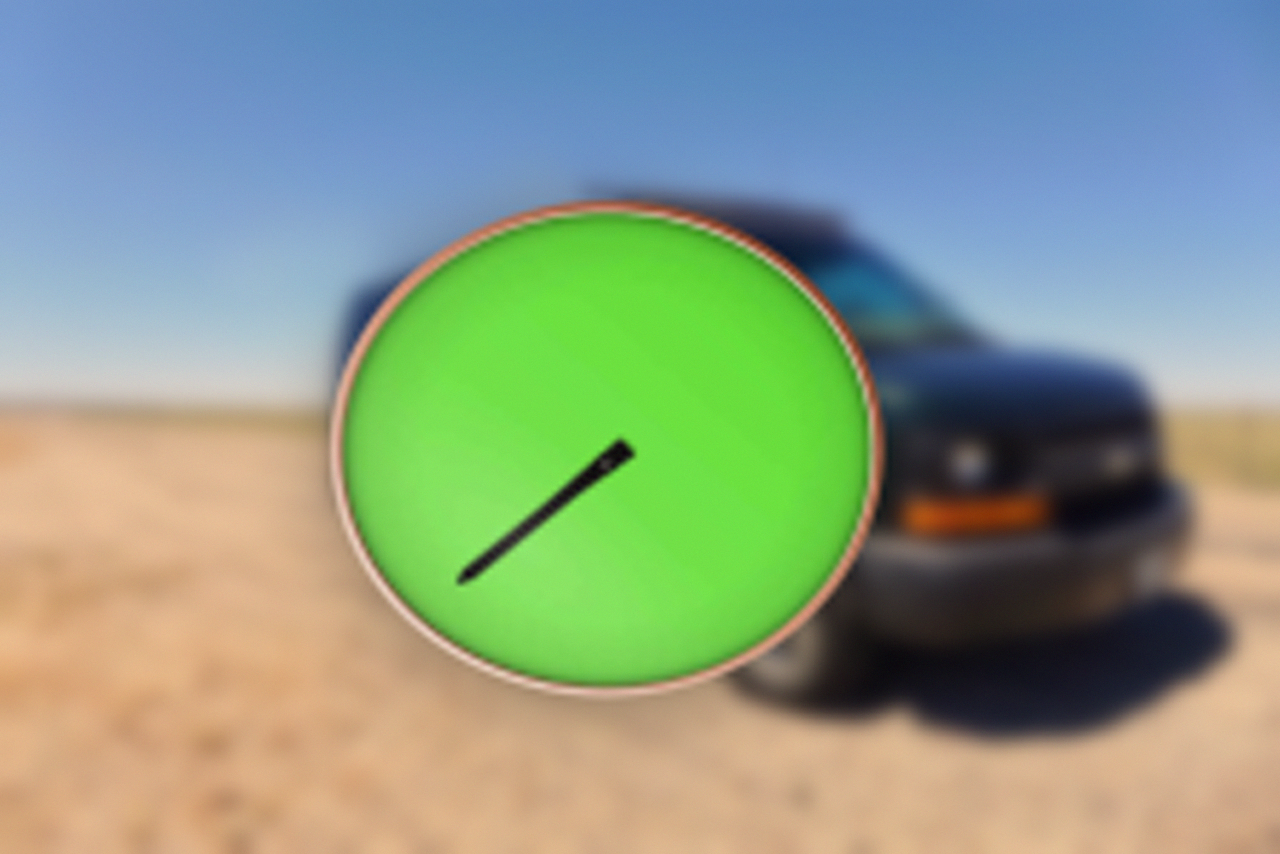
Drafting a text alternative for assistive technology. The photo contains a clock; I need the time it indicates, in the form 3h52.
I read 7h38
